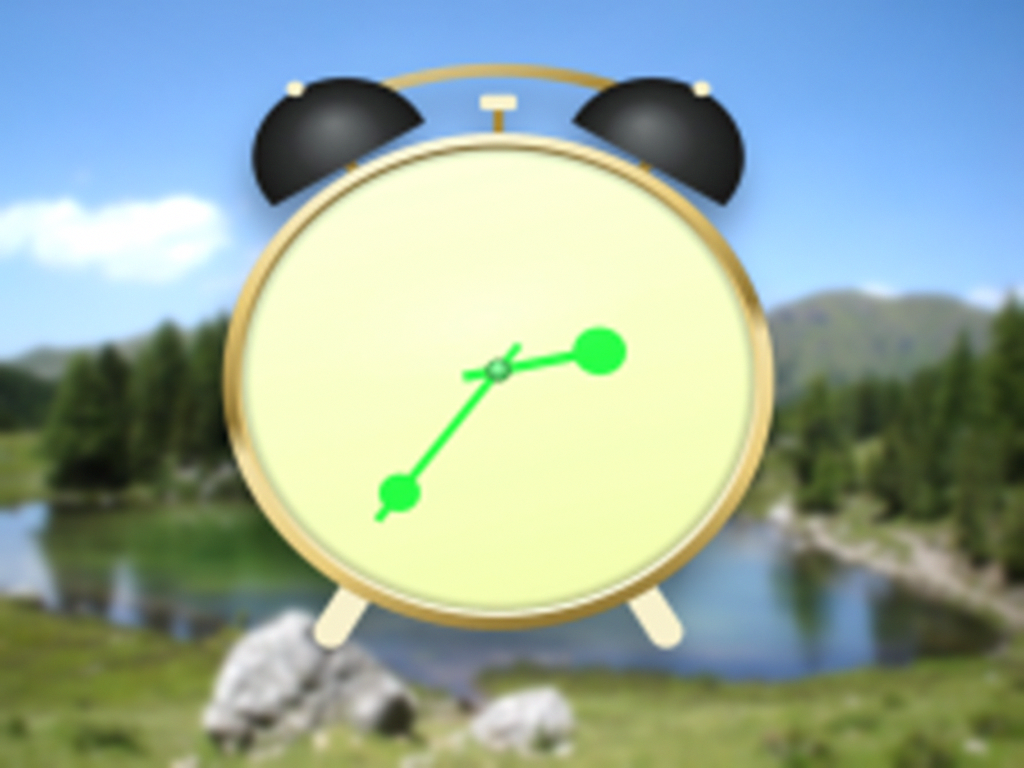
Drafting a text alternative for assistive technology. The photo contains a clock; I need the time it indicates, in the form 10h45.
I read 2h36
